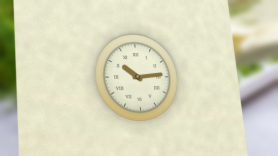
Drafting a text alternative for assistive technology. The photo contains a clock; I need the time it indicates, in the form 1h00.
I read 10h14
